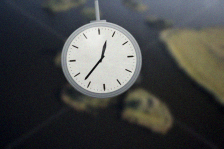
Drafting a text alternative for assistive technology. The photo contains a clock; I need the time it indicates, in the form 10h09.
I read 12h37
